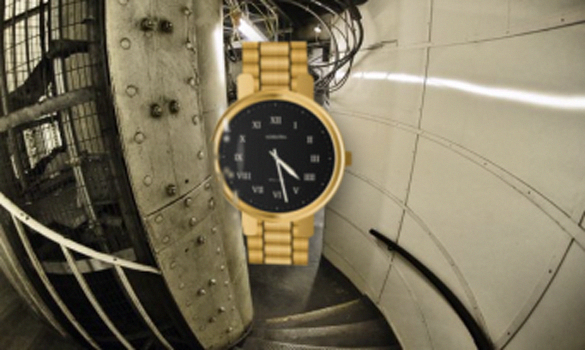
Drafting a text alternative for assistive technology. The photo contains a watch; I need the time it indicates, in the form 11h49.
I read 4h28
